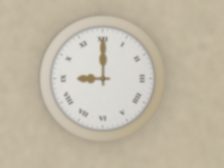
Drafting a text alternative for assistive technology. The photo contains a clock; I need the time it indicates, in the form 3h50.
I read 9h00
